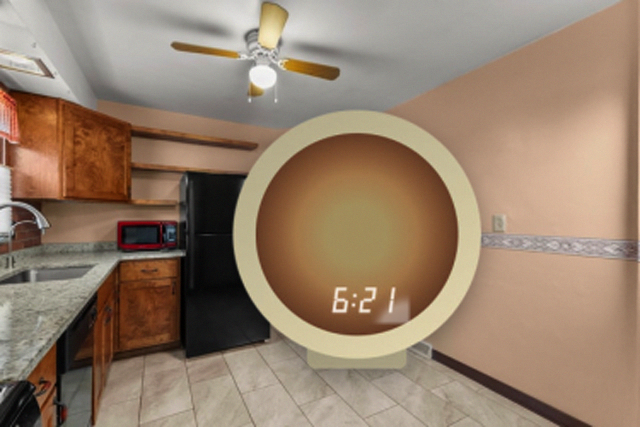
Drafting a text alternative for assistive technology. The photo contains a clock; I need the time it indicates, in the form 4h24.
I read 6h21
